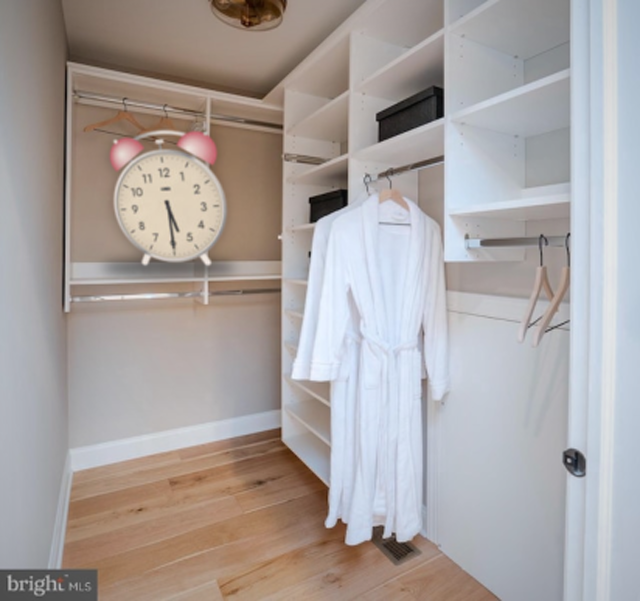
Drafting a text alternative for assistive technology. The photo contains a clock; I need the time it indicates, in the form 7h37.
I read 5h30
